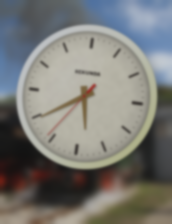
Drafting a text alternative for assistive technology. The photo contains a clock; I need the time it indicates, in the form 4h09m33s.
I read 5h39m36s
